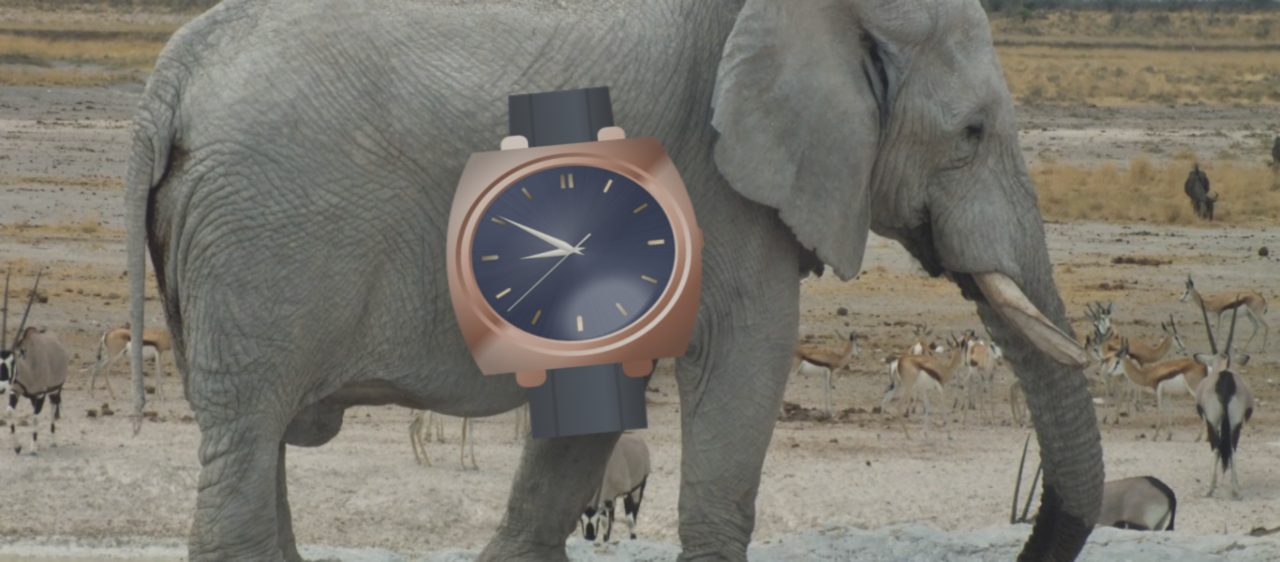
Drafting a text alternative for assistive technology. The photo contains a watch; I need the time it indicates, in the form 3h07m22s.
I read 8h50m38s
